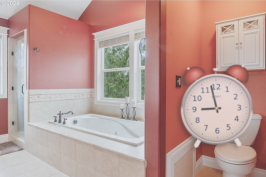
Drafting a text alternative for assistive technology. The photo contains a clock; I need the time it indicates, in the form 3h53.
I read 8h58
